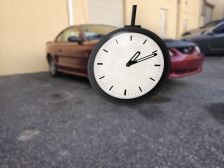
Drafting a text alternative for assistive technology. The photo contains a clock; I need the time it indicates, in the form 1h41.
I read 1h11
